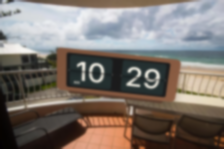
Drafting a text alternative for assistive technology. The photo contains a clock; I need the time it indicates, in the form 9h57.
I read 10h29
